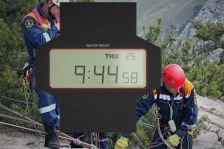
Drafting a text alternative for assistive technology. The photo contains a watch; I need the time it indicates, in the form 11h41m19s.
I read 9h44m58s
